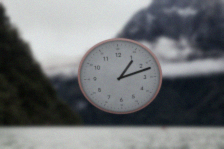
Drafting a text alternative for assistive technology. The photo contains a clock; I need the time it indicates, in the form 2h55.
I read 1h12
